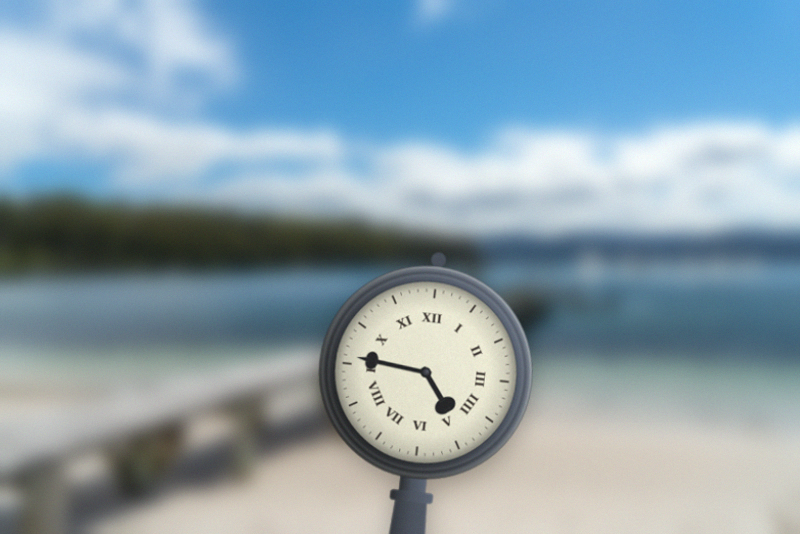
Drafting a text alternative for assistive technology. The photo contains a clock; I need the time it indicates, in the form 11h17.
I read 4h46
